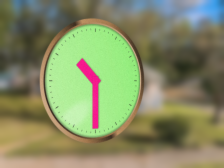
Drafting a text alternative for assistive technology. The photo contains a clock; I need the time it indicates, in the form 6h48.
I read 10h30
